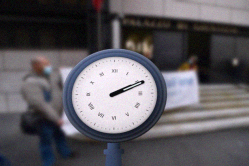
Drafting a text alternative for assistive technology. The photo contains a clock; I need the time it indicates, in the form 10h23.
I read 2h11
